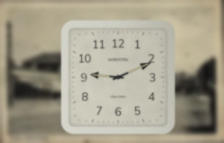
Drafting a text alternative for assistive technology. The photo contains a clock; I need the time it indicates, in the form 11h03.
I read 9h11
